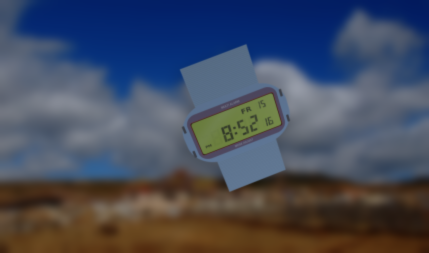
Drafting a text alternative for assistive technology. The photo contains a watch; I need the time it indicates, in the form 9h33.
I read 8h52
